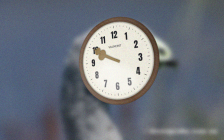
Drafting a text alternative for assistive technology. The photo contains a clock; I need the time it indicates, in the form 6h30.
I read 9h50
